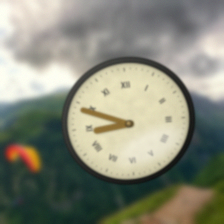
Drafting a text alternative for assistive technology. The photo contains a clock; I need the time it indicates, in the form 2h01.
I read 8h49
